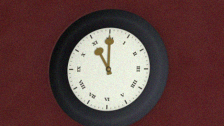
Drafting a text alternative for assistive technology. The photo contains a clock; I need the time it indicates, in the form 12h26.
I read 11h00
